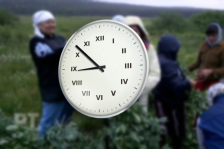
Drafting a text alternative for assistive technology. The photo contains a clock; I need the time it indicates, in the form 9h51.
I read 8h52
